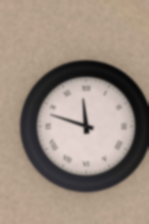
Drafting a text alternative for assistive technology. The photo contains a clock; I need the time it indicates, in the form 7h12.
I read 11h48
